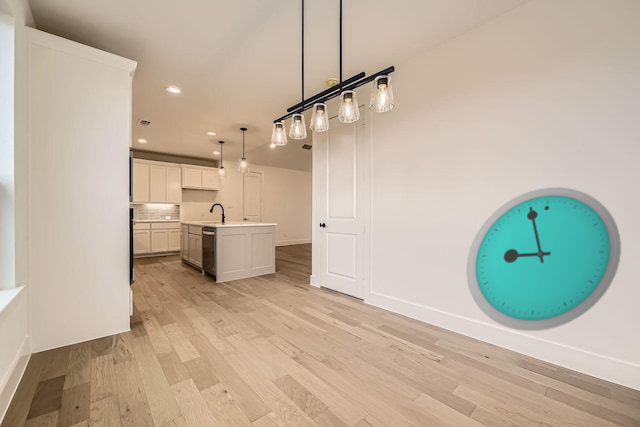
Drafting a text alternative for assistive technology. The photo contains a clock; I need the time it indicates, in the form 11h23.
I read 8h57
